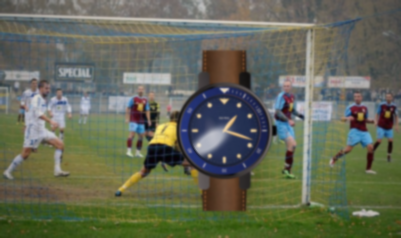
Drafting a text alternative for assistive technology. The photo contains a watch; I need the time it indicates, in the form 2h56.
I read 1h18
